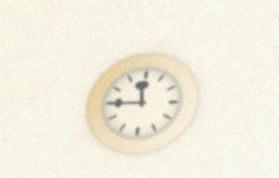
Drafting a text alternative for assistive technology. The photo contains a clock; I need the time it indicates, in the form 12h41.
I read 11h45
